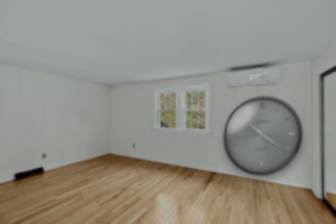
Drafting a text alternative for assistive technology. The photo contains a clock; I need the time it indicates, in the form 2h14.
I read 10h21
